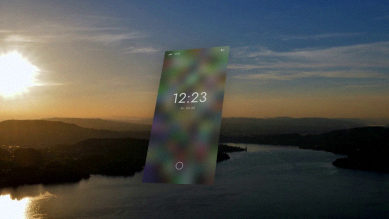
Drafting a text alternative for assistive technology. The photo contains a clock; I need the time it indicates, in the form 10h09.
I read 12h23
